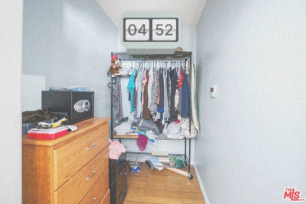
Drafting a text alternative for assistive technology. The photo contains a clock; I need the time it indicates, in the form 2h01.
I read 4h52
